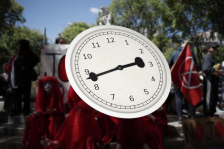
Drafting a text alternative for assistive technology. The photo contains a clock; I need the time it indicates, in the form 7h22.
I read 2h43
